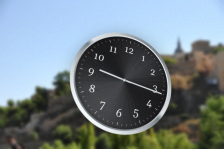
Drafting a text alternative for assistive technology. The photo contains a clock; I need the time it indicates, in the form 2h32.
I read 9h16
